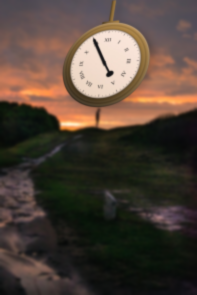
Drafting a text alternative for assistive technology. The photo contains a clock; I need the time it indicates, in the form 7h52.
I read 4h55
